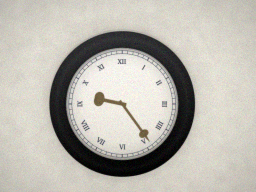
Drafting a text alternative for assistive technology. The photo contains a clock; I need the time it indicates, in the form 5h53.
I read 9h24
